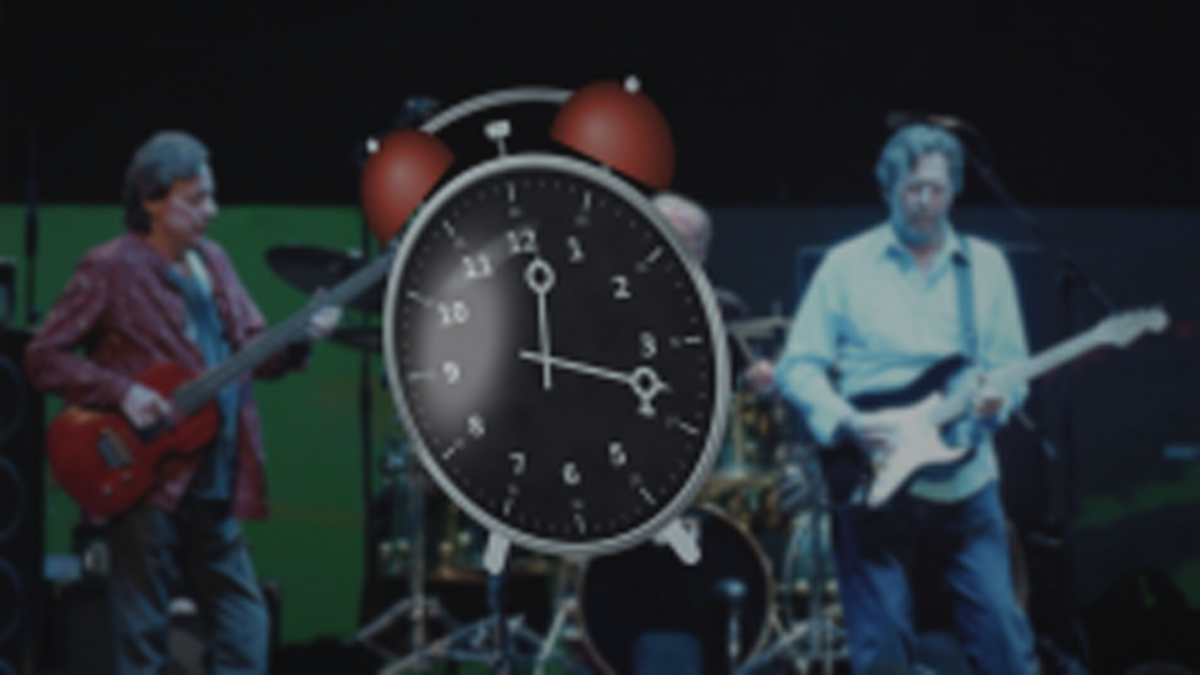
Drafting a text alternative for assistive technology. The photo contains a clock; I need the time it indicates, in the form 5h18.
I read 12h18
